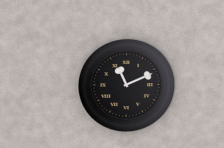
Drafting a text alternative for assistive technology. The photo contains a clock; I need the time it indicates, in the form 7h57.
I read 11h11
